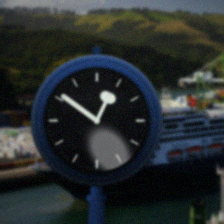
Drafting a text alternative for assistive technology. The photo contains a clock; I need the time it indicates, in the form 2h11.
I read 12h51
